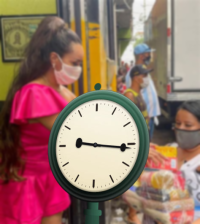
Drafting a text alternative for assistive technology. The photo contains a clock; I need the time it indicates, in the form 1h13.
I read 9h16
